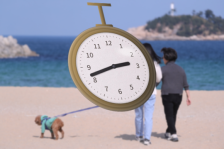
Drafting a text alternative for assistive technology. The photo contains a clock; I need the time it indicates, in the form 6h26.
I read 2h42
